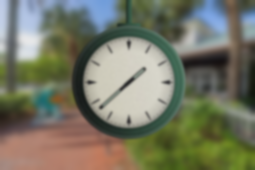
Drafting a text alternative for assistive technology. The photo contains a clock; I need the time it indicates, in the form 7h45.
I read 1h38
